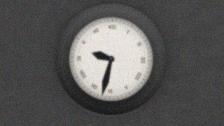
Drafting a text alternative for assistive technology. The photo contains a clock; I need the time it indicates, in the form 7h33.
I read 9h32
